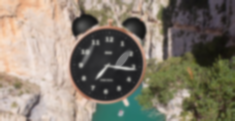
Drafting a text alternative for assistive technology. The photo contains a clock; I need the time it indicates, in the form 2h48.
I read 7h16
